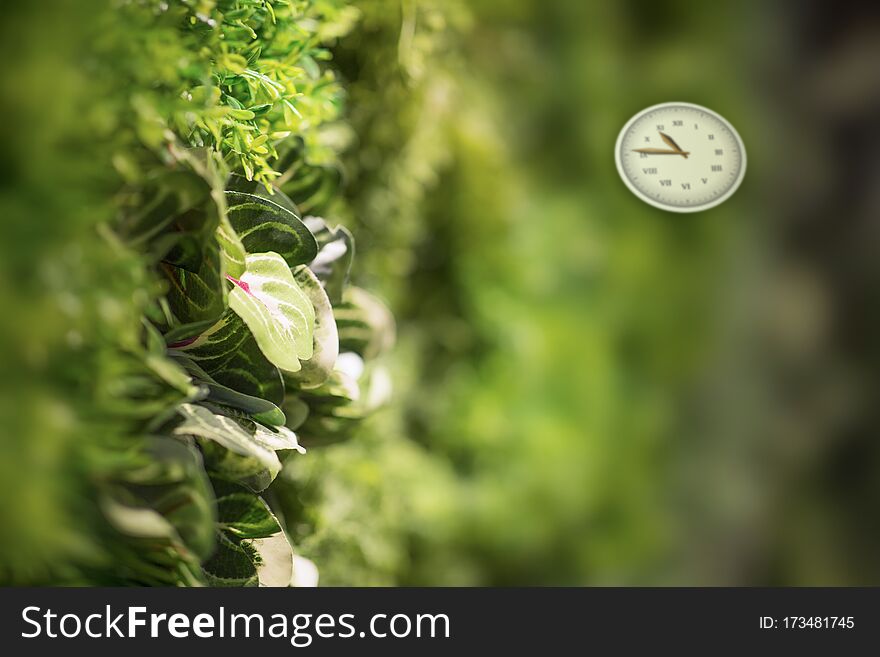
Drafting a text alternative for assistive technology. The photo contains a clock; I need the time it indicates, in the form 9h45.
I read 10h46
